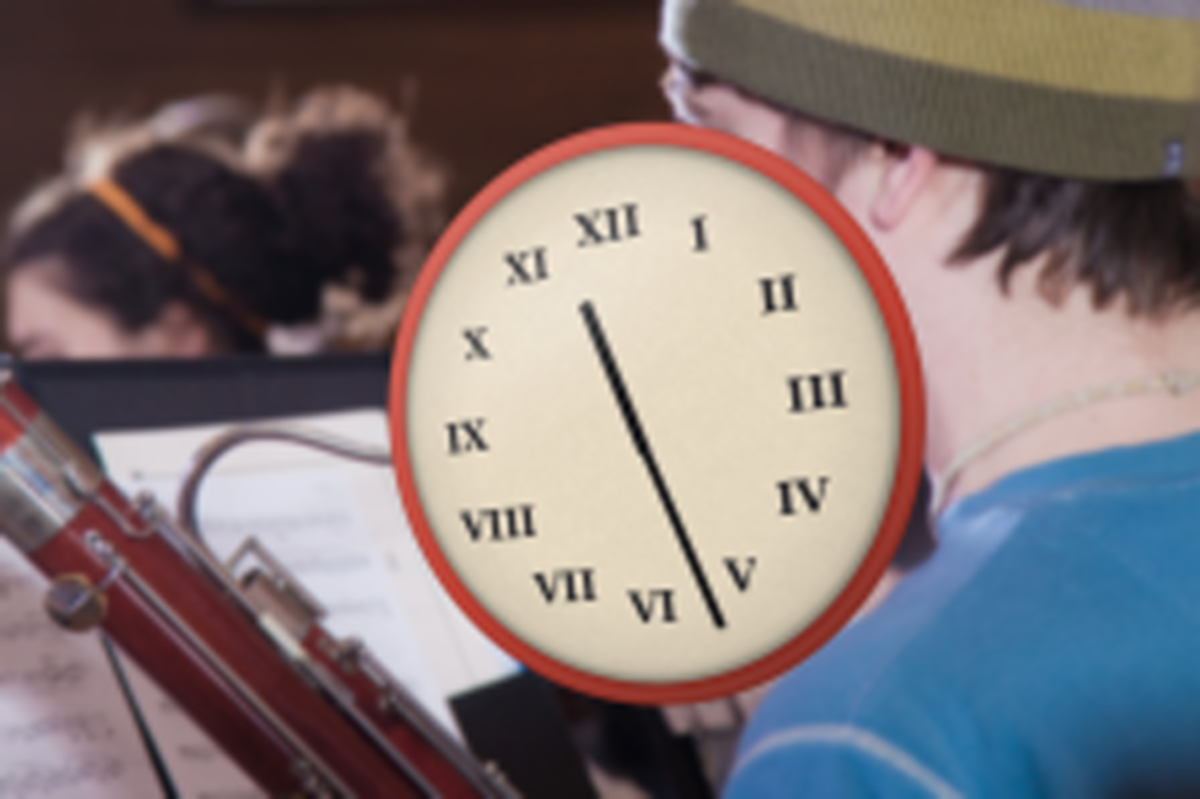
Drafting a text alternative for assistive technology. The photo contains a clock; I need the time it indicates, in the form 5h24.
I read 11h27
